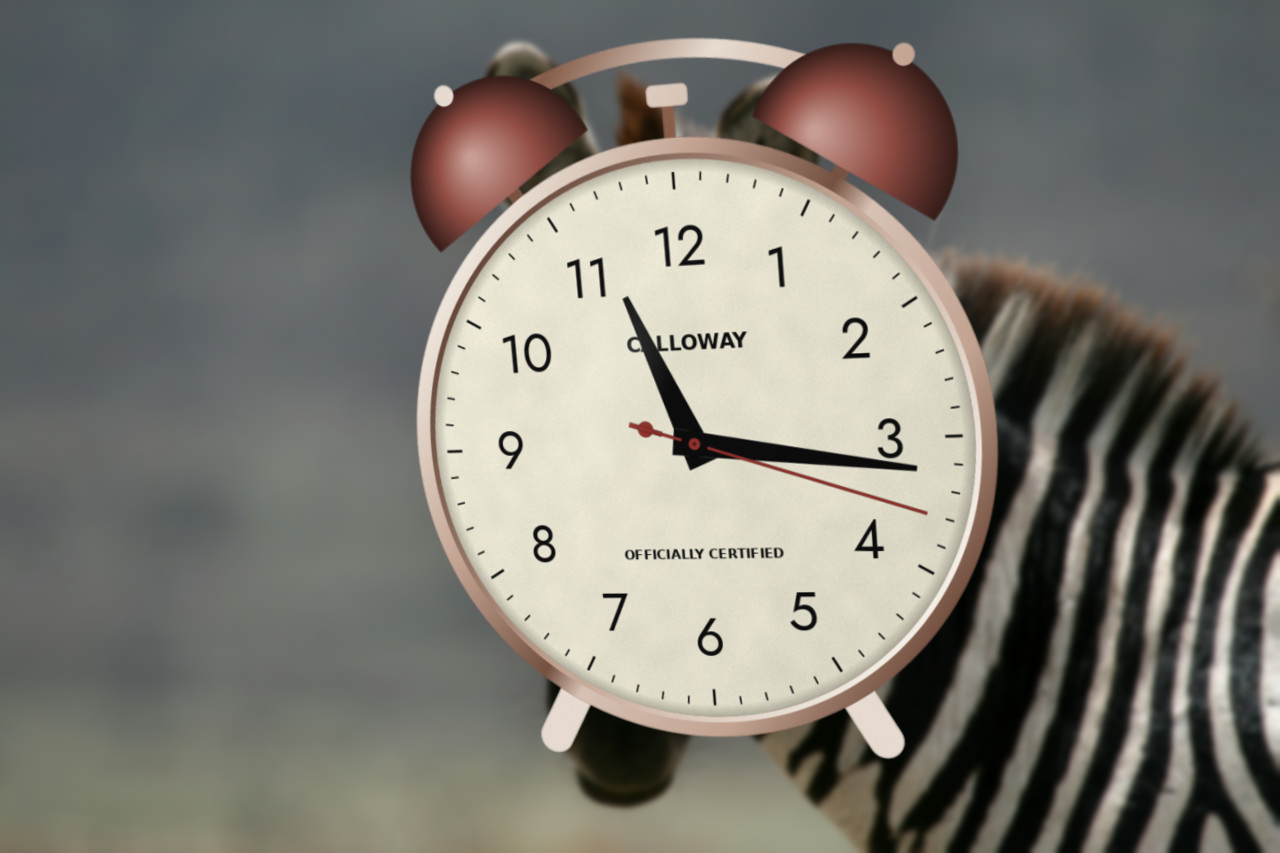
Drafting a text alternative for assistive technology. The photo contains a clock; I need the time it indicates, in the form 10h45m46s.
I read 11h16m18s
